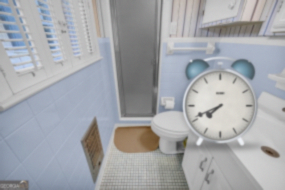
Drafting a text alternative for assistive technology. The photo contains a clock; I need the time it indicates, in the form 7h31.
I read 7h41
